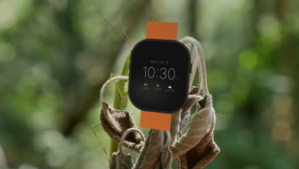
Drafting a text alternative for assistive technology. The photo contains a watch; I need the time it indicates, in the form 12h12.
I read 10h30
